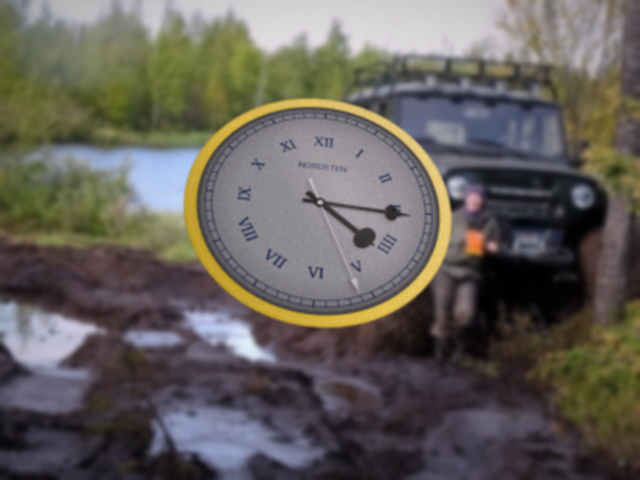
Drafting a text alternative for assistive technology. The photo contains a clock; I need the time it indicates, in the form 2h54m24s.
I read 4h15m26s
